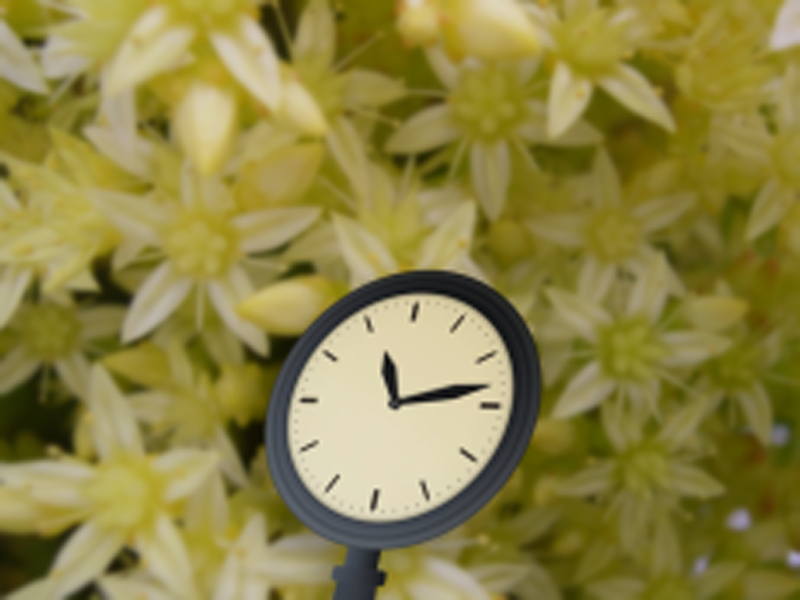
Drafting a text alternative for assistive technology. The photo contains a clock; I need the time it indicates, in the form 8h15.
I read 11h13
